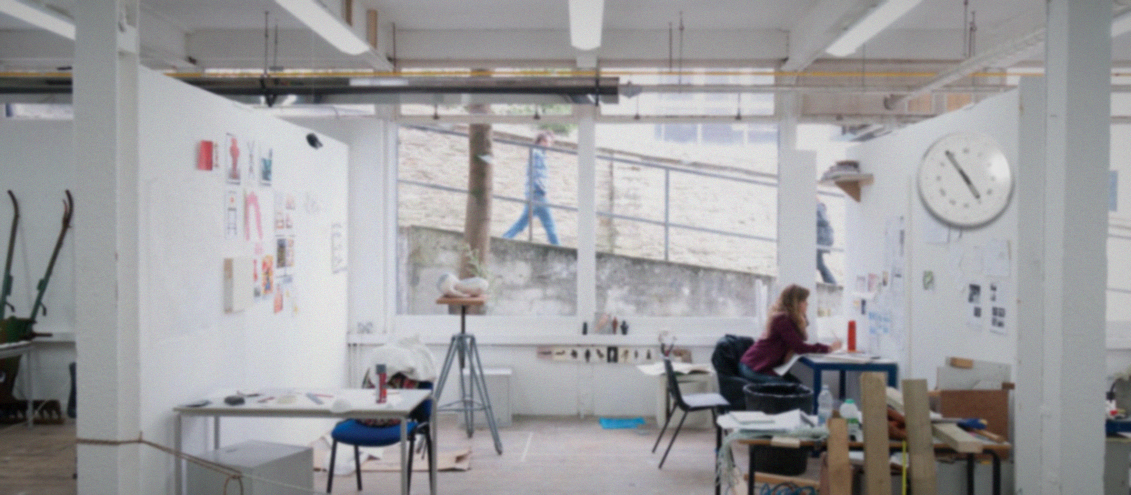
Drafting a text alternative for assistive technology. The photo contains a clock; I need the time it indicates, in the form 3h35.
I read 4h54
